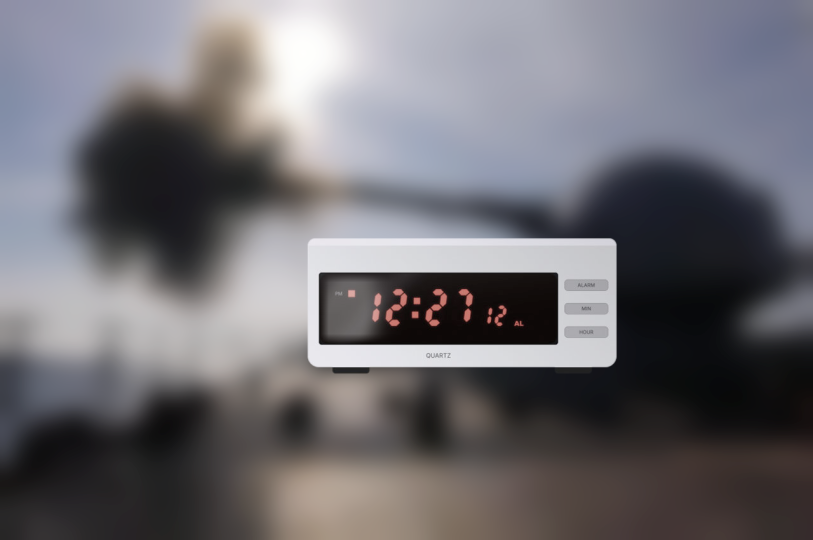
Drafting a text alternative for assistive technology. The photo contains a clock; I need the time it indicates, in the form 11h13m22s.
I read 12h27m12s
